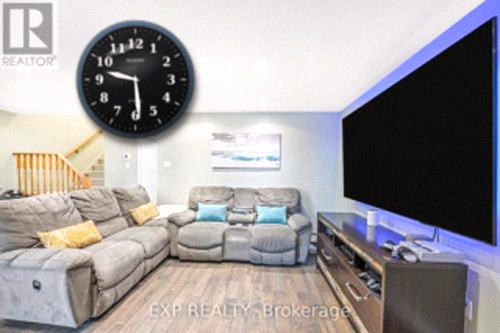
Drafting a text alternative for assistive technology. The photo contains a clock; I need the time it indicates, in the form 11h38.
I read 9h29
